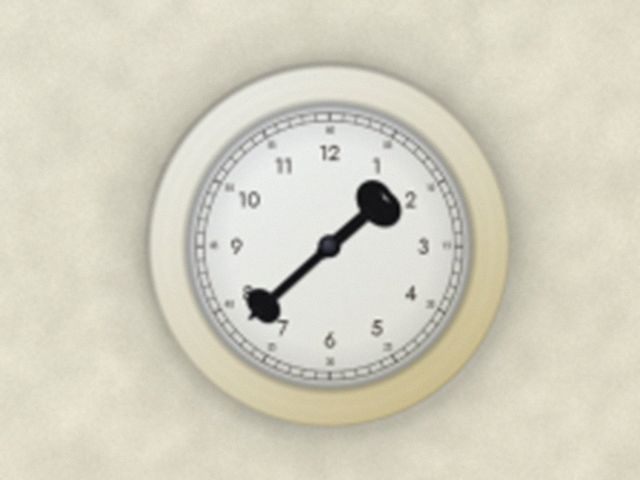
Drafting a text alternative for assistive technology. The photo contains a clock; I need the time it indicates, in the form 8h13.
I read 1h38
